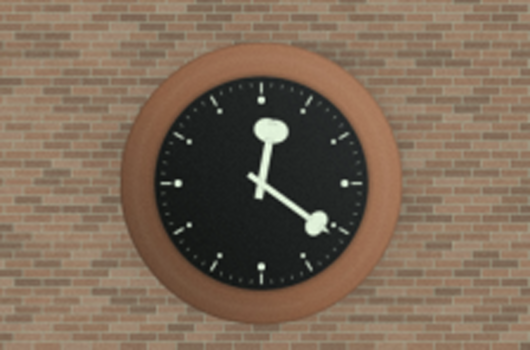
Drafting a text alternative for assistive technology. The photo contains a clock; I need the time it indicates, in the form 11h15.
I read 12h21
